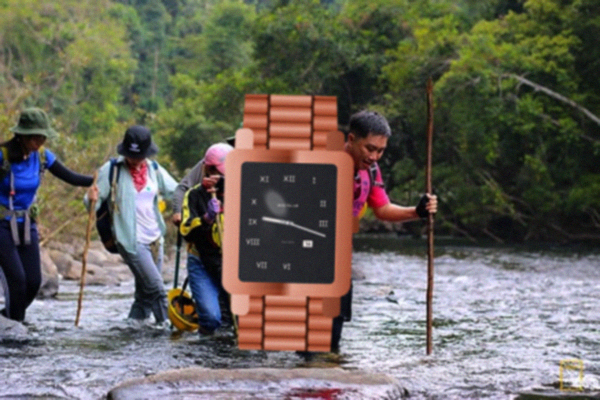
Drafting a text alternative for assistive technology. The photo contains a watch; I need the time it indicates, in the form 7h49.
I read 9h18
